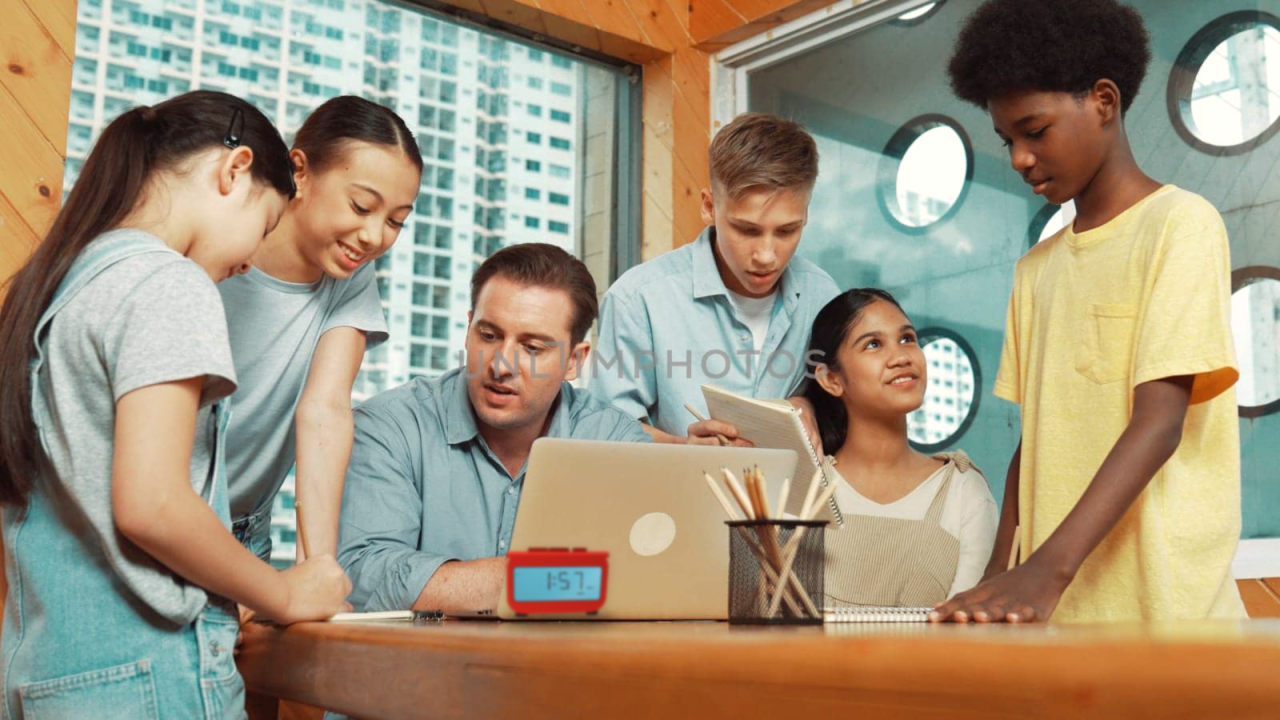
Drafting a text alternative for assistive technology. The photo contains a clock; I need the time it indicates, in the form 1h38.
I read 1h57
